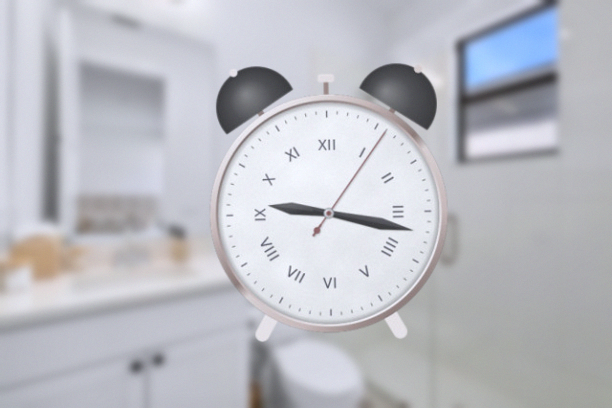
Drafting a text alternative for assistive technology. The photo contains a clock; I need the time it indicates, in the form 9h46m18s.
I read 9h17m06s
